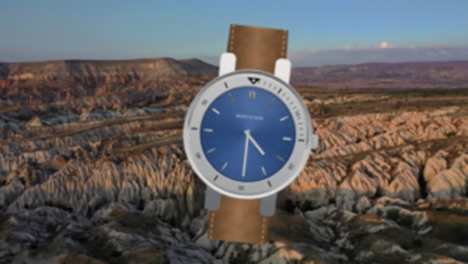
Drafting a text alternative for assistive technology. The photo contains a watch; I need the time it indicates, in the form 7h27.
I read 4h30
